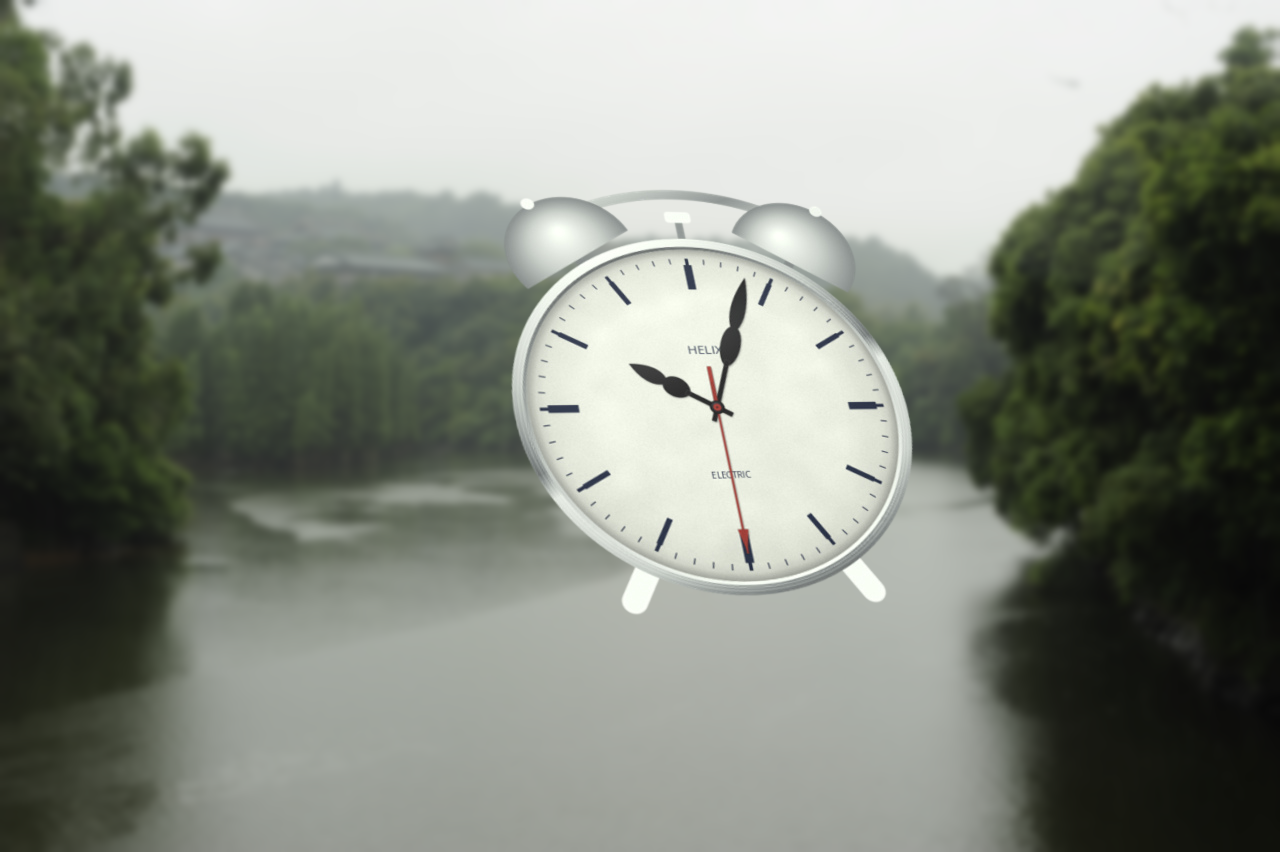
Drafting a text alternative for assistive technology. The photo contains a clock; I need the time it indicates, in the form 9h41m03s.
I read 10h03m30s
